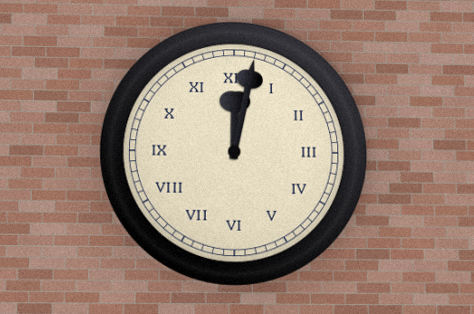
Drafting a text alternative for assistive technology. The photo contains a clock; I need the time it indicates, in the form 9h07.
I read 12h02
